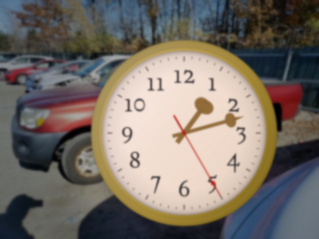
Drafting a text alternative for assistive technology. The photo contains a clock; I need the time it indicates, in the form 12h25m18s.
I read 1h12m25s
